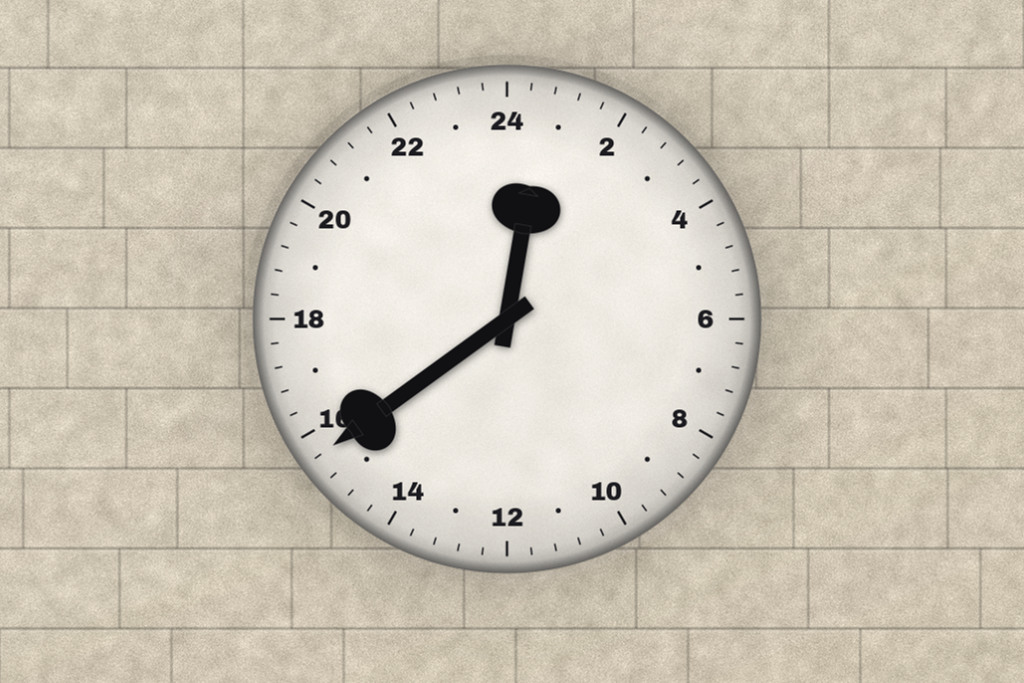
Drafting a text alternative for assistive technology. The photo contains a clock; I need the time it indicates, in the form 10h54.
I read 0h39
